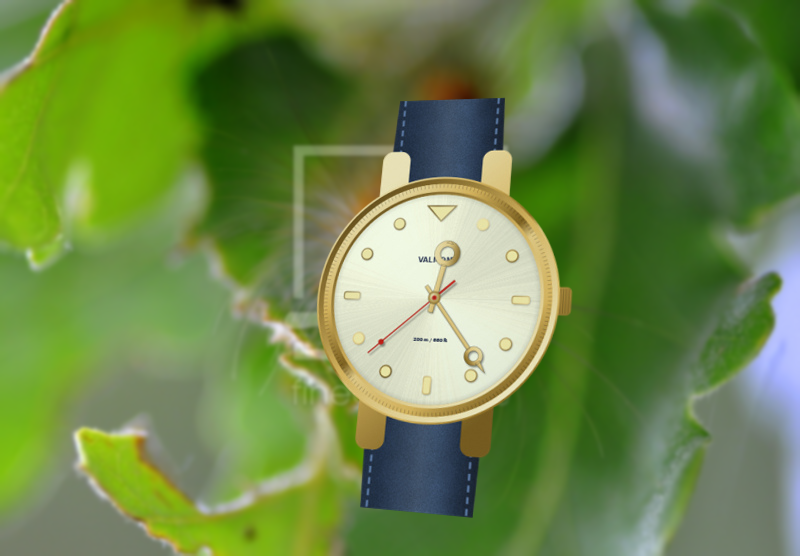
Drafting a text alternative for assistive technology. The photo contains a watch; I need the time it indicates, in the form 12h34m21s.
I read 12h23m38s
